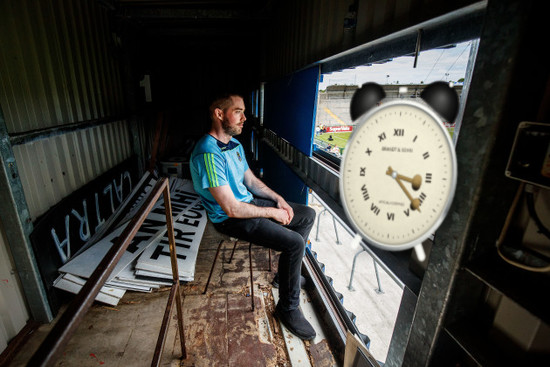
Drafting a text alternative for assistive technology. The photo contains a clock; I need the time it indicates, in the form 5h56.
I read 3h22
